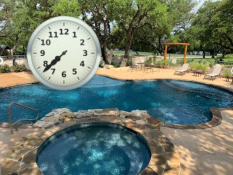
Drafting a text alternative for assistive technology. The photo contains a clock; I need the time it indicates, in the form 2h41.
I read 7h38
